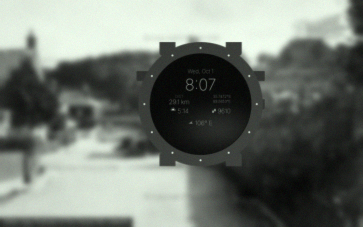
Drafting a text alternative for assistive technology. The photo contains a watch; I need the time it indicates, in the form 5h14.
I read 8h07
